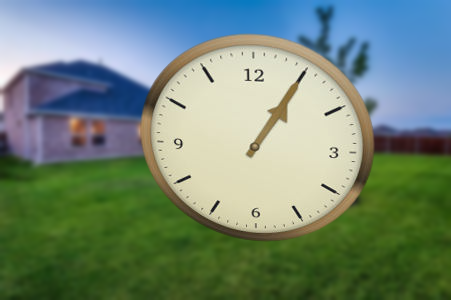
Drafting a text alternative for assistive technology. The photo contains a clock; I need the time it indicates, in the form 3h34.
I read 1h05
